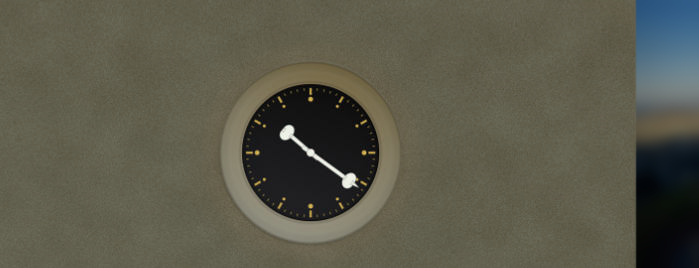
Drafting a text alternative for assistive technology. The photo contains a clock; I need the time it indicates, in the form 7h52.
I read 10h21
